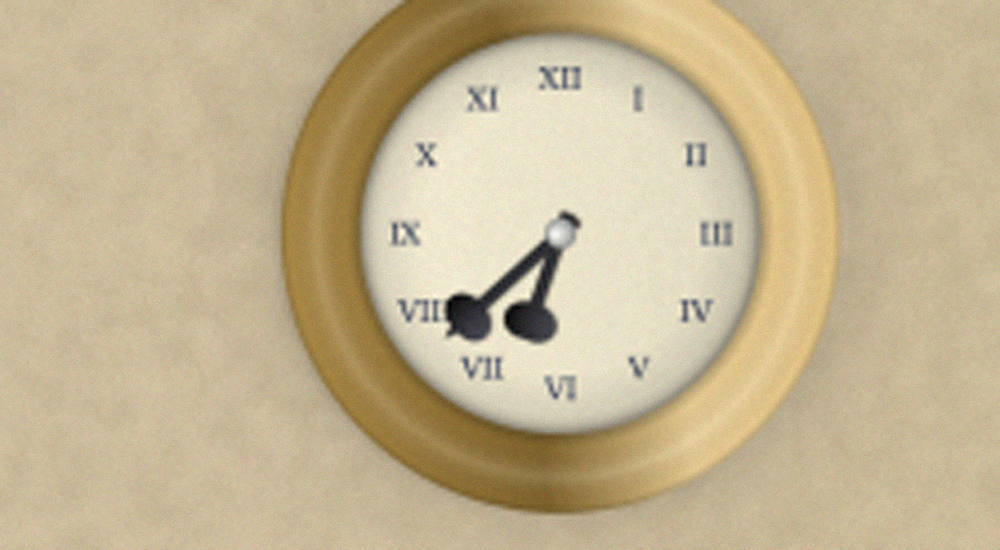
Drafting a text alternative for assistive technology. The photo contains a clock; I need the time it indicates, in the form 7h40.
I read 6h38
